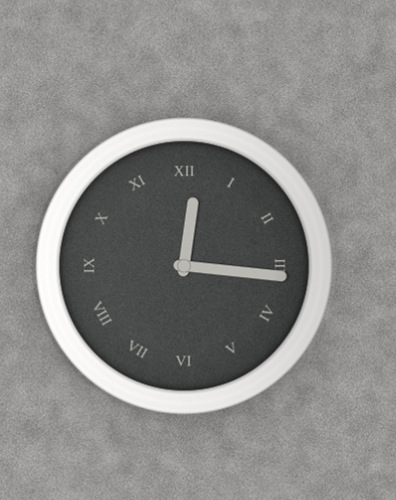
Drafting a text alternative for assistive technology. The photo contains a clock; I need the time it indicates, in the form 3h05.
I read 12h16
